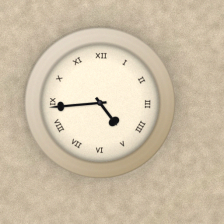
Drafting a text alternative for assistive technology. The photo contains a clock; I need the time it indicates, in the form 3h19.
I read 4h44
